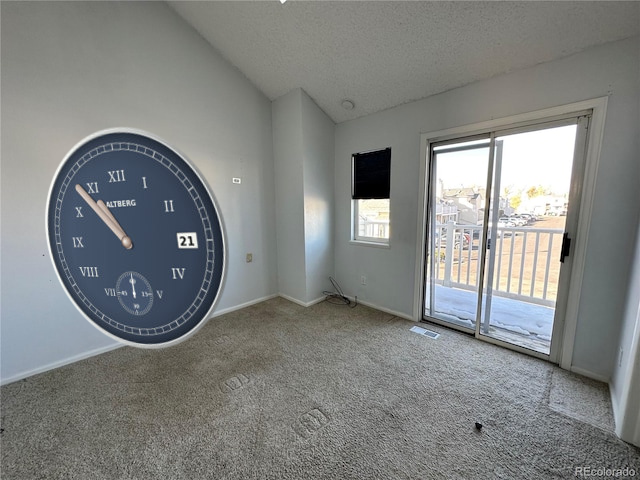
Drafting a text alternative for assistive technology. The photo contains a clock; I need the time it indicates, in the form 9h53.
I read 10h53
